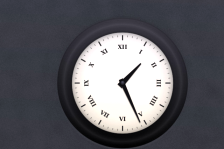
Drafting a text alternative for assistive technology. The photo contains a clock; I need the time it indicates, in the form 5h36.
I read 1h26
